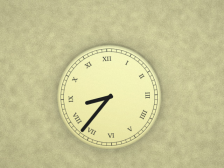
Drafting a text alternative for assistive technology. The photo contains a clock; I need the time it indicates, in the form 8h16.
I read 8h37
